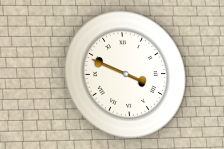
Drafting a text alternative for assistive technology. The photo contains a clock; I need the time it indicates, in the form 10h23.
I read 3h49
